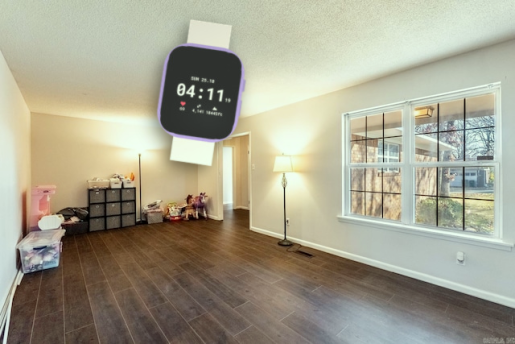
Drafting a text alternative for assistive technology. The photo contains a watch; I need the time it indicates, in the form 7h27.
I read 4h11
